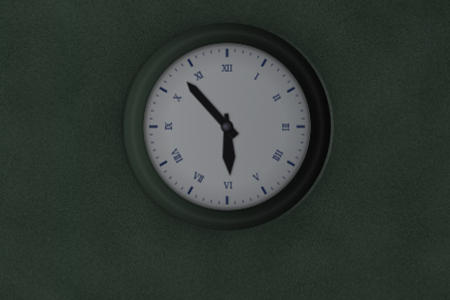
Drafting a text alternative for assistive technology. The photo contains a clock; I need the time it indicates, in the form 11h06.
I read 5h53
